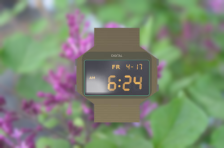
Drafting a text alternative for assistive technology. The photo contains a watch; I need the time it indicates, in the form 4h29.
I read 6h24
